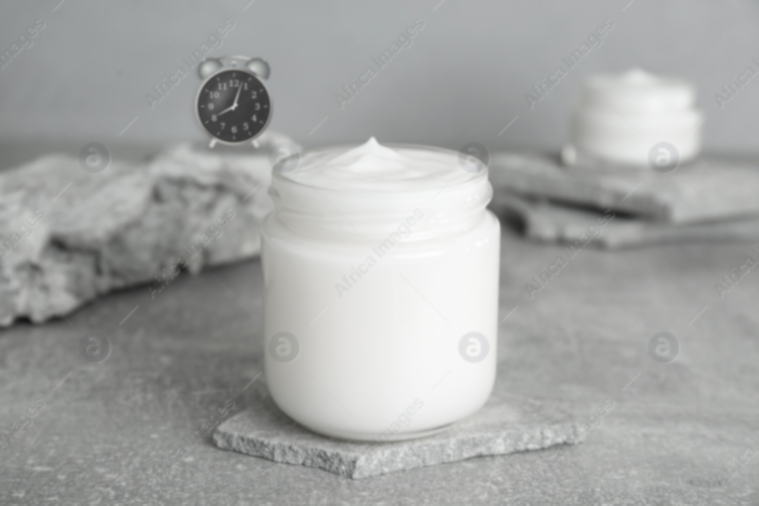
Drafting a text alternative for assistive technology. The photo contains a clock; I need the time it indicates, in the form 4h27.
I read 8h03
